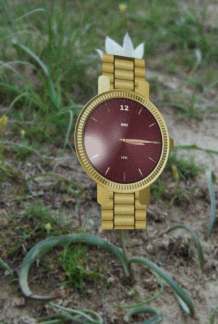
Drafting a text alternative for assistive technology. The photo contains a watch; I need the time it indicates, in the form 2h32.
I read 3h15
